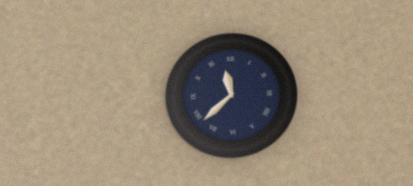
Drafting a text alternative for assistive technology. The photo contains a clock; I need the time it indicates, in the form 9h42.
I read 11h38
